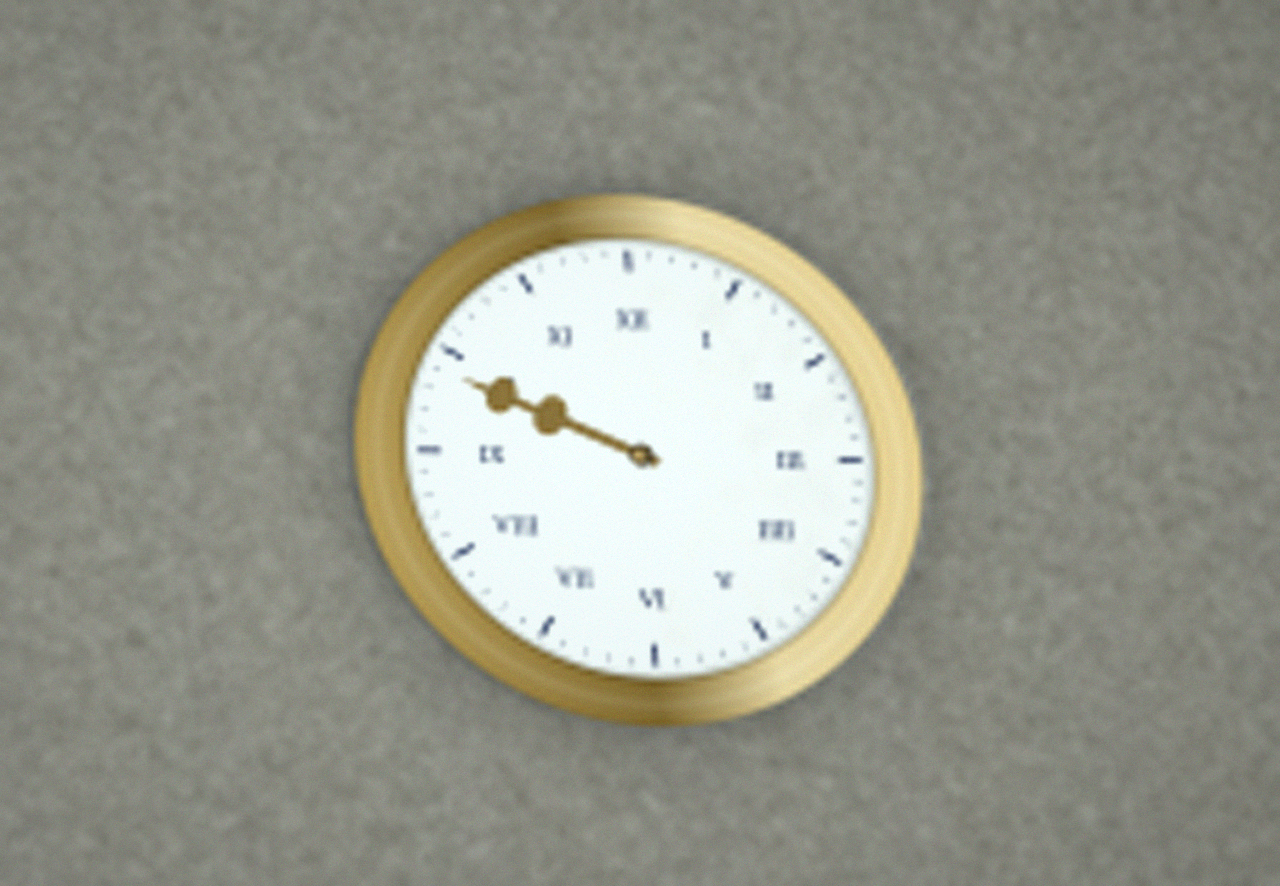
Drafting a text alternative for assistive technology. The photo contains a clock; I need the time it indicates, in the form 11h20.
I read 9h49
